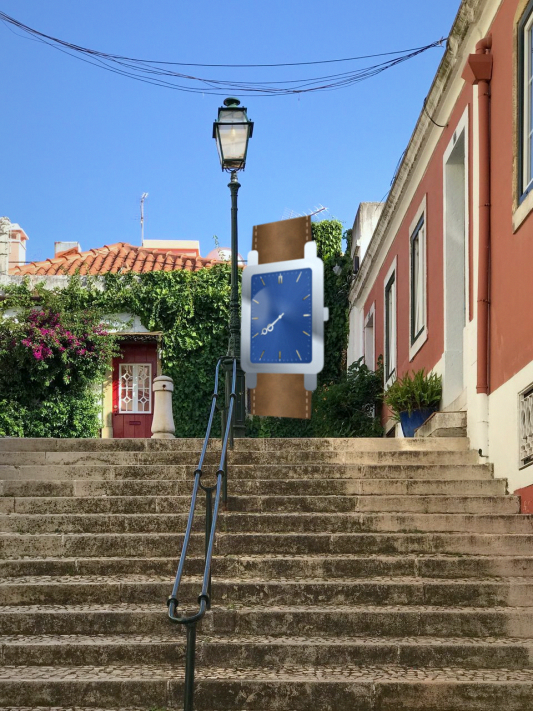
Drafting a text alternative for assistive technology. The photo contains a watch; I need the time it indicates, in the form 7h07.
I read 7h39
